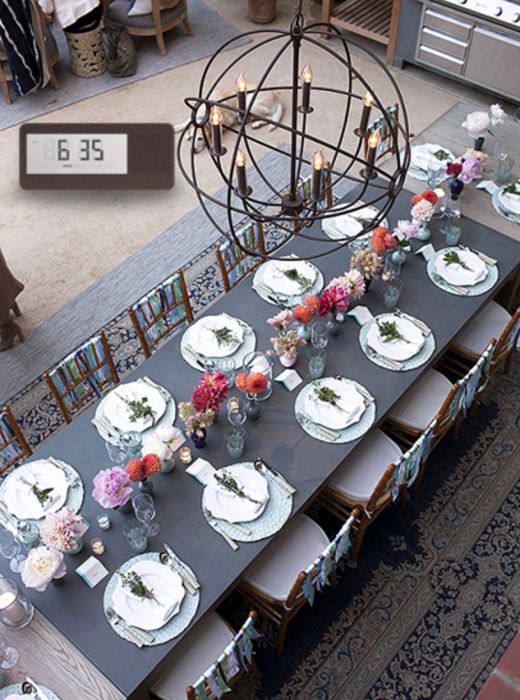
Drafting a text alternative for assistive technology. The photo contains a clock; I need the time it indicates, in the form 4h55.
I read 6h35
